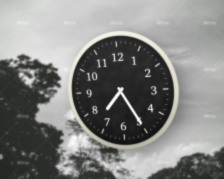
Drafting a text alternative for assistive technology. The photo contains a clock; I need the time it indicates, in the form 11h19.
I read 7h25
